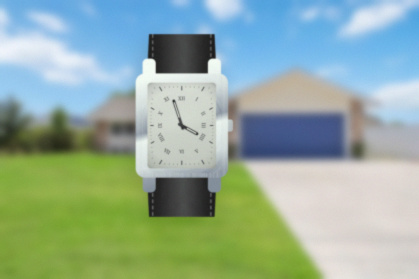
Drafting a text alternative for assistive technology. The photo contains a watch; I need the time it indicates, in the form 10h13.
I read 3h57
